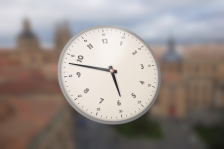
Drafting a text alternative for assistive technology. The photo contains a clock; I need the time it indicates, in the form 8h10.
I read 5h48
